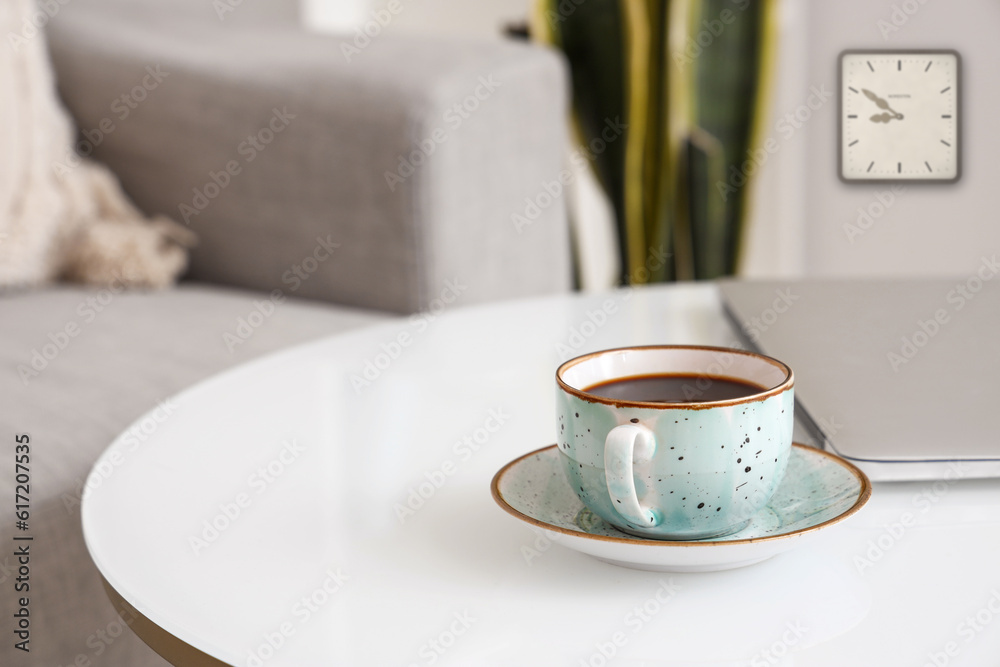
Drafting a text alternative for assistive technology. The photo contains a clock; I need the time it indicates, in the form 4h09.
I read 8h51
